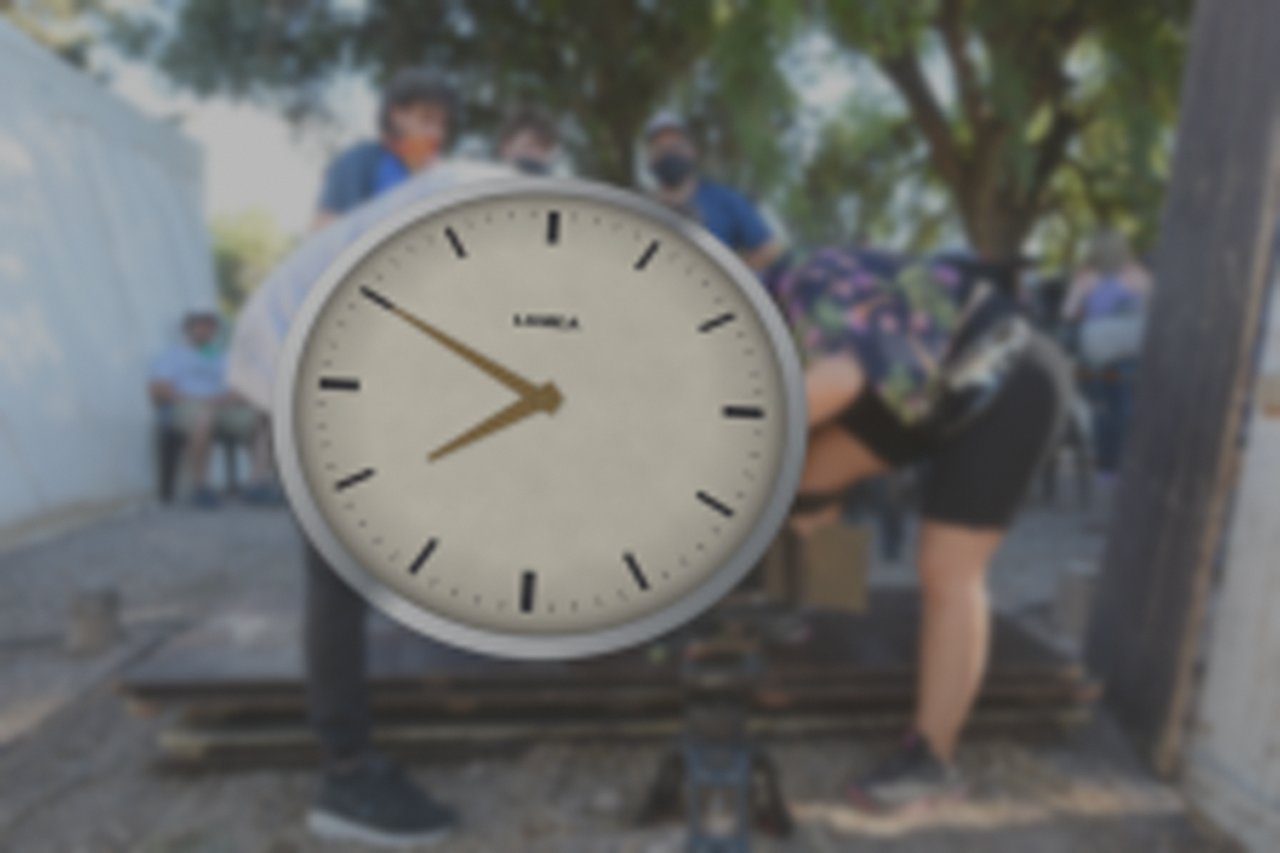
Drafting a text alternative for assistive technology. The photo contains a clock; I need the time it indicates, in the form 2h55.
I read 7h50
